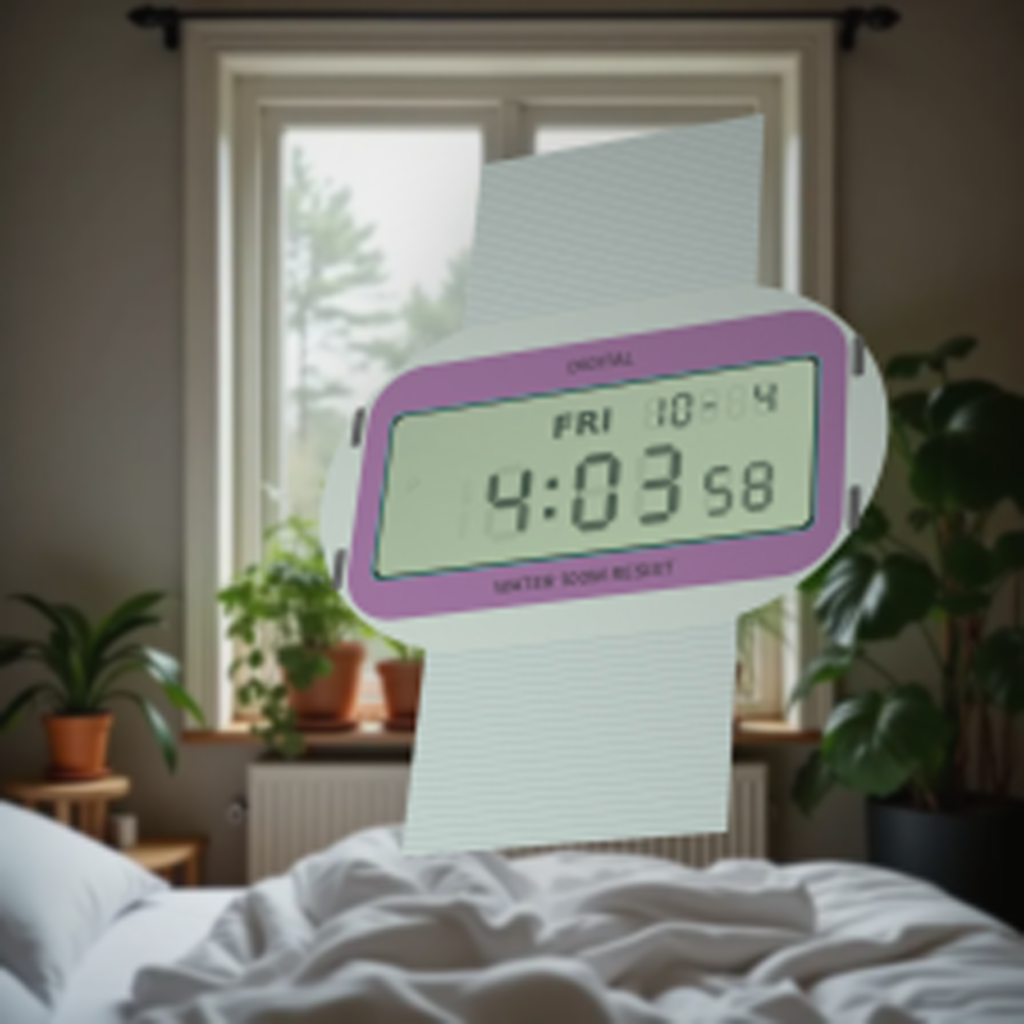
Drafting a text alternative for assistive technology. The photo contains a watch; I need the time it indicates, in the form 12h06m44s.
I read 4h03m58s
